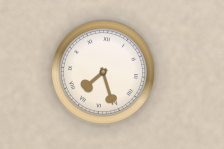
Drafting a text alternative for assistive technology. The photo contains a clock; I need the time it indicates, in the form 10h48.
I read 7h26
